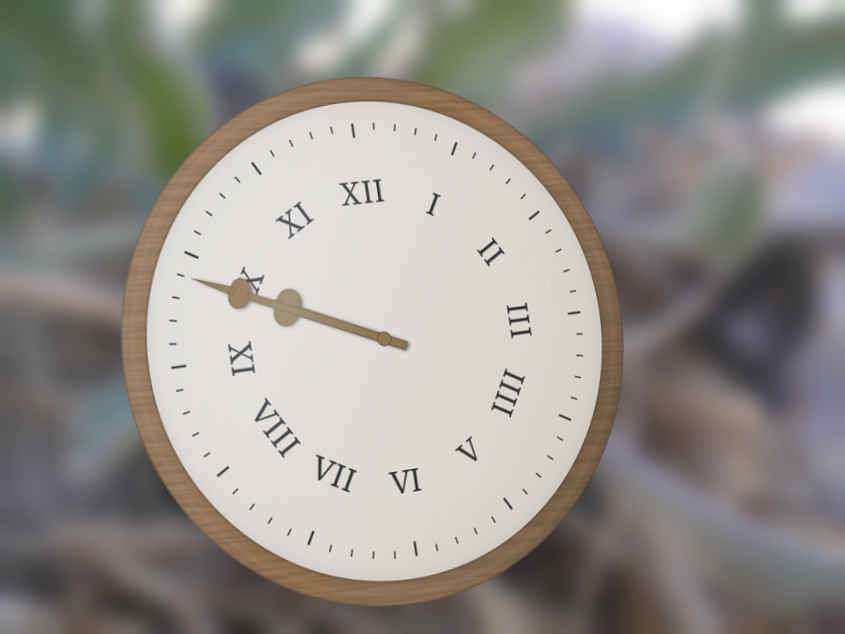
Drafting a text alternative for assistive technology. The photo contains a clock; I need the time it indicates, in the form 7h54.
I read 9h49
